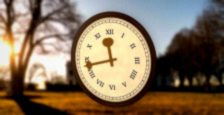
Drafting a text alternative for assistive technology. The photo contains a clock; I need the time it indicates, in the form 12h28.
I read 11h43
